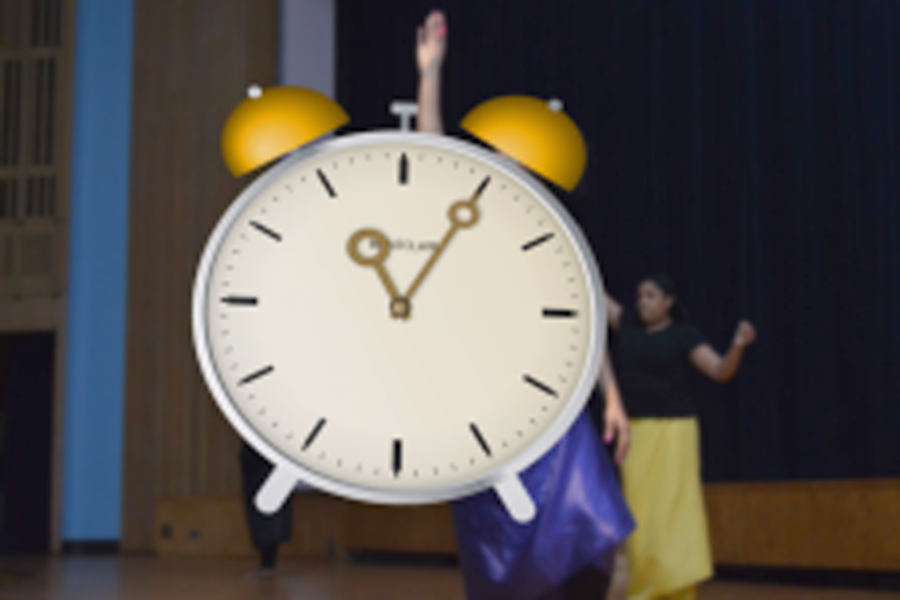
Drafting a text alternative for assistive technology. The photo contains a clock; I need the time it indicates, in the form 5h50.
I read 11h05
